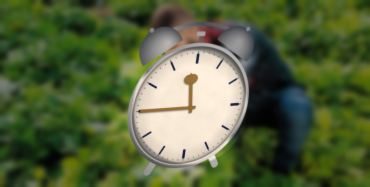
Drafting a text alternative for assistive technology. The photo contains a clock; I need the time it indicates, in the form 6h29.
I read 11h45
